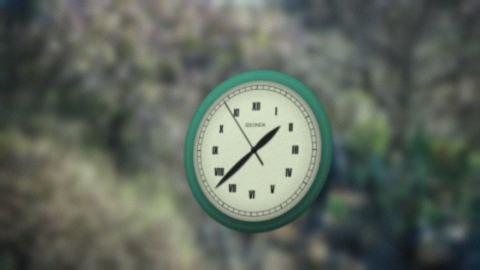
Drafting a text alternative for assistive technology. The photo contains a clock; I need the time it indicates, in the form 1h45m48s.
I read 1h37m54s
